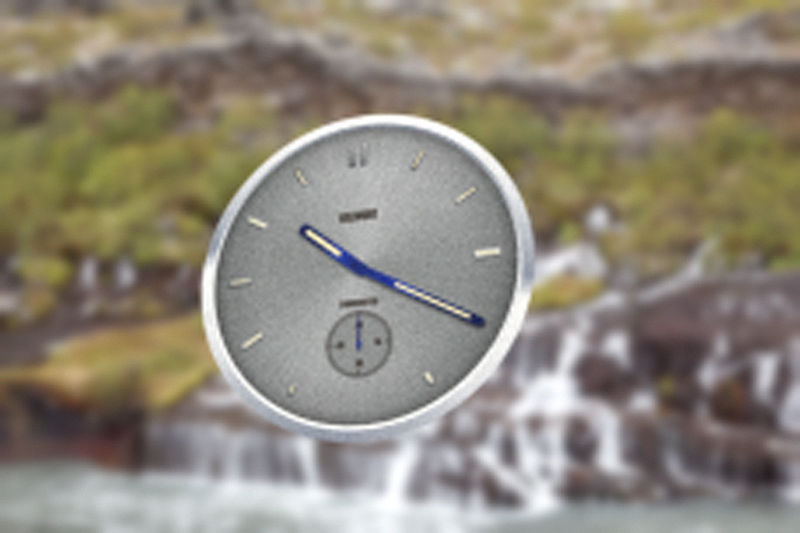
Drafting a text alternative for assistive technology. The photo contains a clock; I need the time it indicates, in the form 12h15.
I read 10h20
